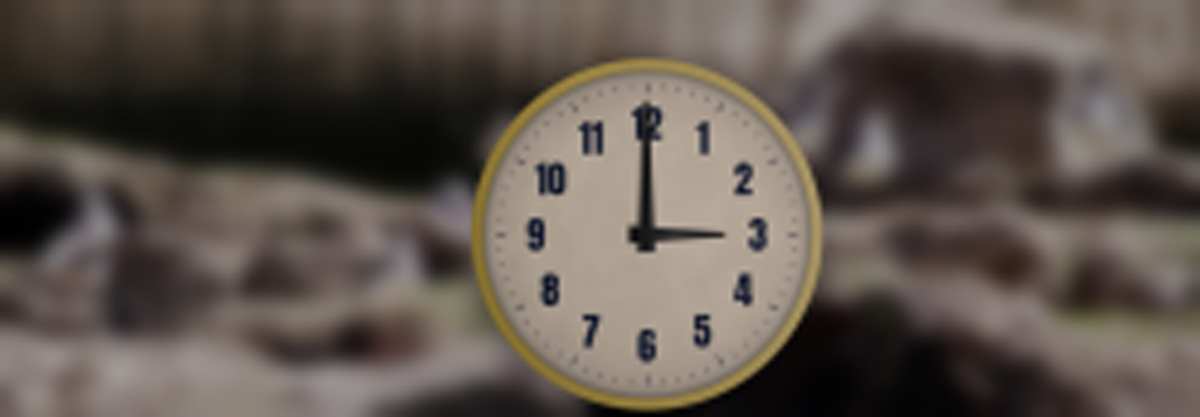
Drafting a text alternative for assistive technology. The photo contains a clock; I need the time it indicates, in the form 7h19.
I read 3h00
